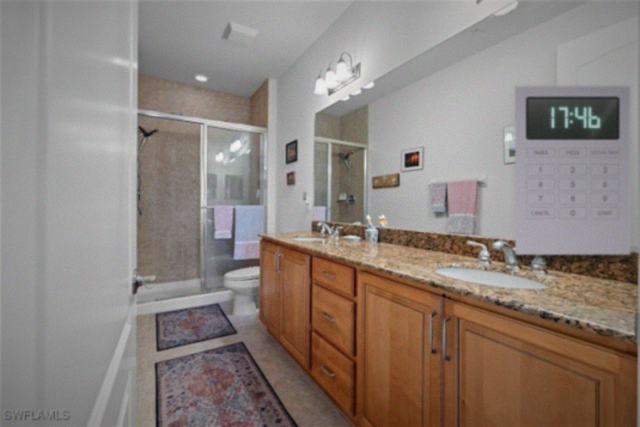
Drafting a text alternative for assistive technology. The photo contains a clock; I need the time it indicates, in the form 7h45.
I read 17h46
